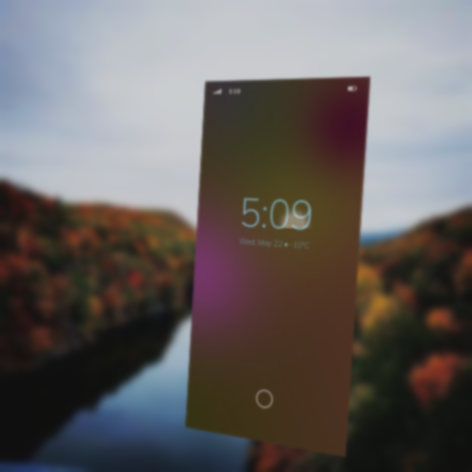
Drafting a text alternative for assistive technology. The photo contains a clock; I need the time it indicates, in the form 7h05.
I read 5h09
